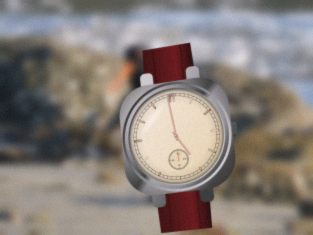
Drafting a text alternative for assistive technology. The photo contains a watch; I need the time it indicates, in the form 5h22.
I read 4h59
